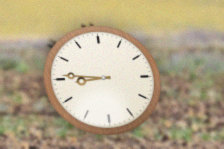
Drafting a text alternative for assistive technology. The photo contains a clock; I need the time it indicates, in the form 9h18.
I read 8h46
